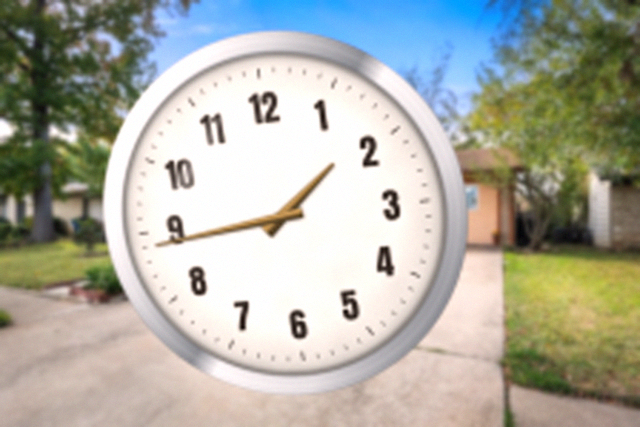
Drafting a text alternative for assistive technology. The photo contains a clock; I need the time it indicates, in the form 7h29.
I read 1h44
